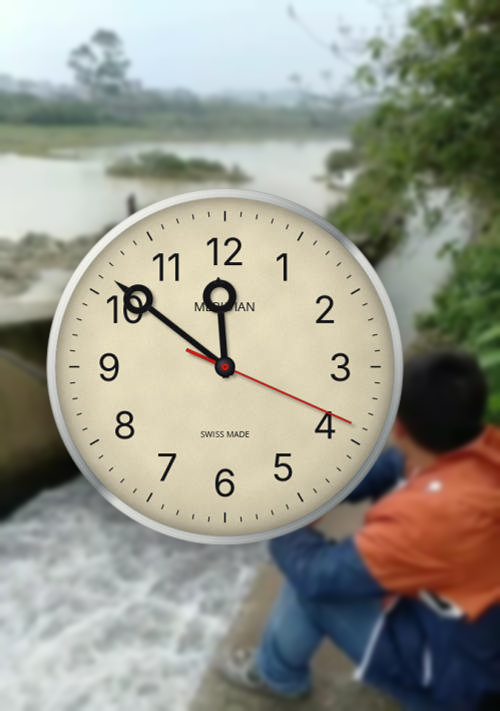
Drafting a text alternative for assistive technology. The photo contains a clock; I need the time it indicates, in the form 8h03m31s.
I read 11h51m19s
